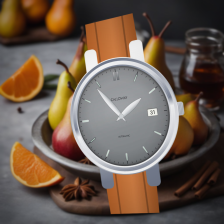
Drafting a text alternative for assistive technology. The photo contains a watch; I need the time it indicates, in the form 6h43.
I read 1h54
